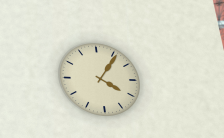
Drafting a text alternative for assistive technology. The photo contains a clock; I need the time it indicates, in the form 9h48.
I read 4h06
